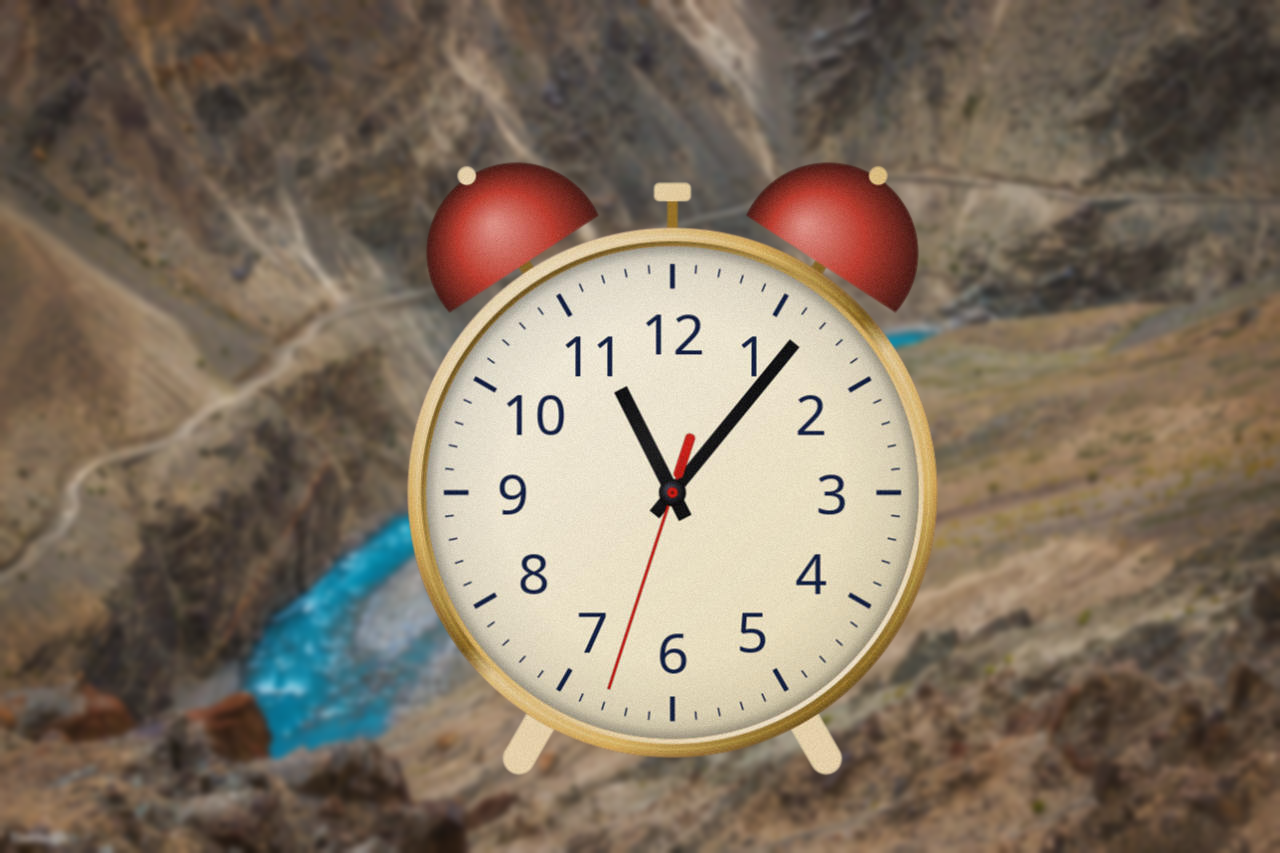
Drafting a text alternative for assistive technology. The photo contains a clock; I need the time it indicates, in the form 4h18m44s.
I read 11h06m33s
